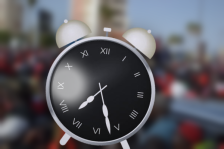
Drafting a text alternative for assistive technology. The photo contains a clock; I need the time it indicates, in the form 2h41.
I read 7h27
